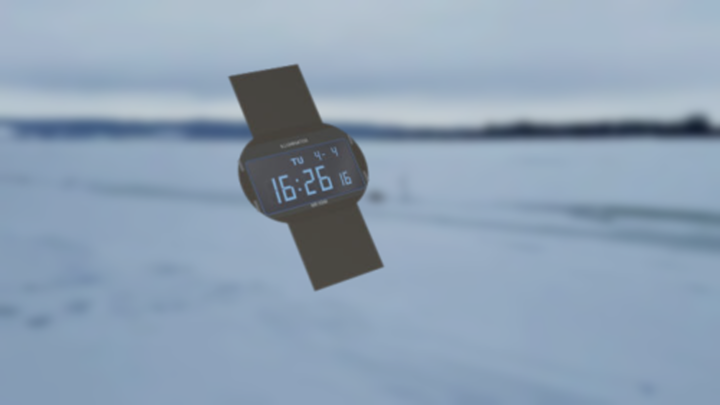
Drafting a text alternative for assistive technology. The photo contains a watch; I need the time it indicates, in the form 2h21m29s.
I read 16h26m16s
